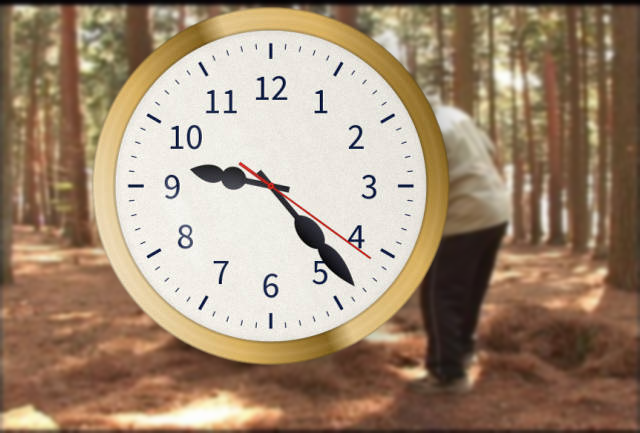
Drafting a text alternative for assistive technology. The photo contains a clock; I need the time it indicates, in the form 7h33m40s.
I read 9h23m21s
